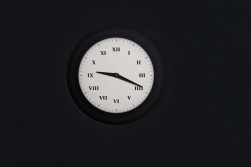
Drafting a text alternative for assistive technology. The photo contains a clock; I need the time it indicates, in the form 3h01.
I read 9h19
